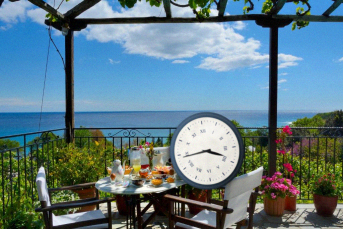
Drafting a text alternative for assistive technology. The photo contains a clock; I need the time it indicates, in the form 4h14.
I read 3h44
